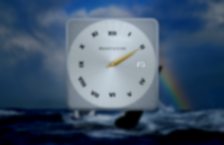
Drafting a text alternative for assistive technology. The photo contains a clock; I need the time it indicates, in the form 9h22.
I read 2h10
